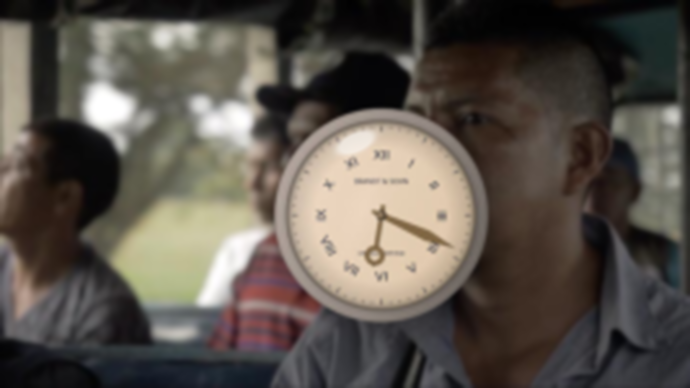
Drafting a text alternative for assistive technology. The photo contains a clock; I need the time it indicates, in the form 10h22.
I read 6h19
